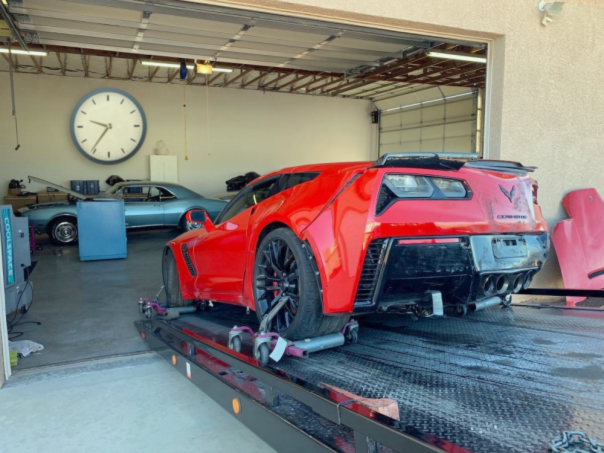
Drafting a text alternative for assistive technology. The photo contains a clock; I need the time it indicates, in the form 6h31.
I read 9h36
